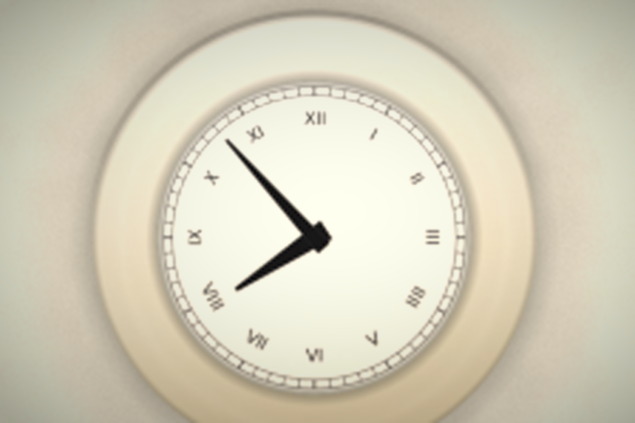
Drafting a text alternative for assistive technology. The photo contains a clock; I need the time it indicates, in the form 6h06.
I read 7h53
